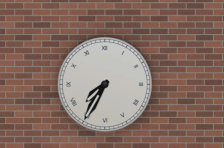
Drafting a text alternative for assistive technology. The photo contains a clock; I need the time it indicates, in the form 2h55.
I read 7h35
